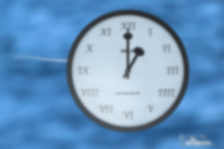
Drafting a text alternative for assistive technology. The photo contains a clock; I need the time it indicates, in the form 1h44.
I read 1h00
